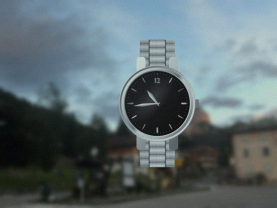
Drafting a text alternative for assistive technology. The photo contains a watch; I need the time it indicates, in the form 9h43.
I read 10h44
